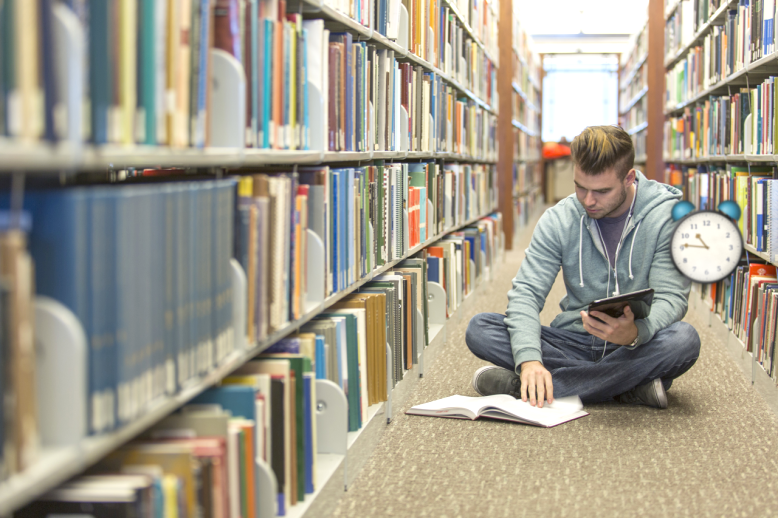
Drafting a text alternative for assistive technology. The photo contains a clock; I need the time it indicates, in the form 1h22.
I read 10h46
